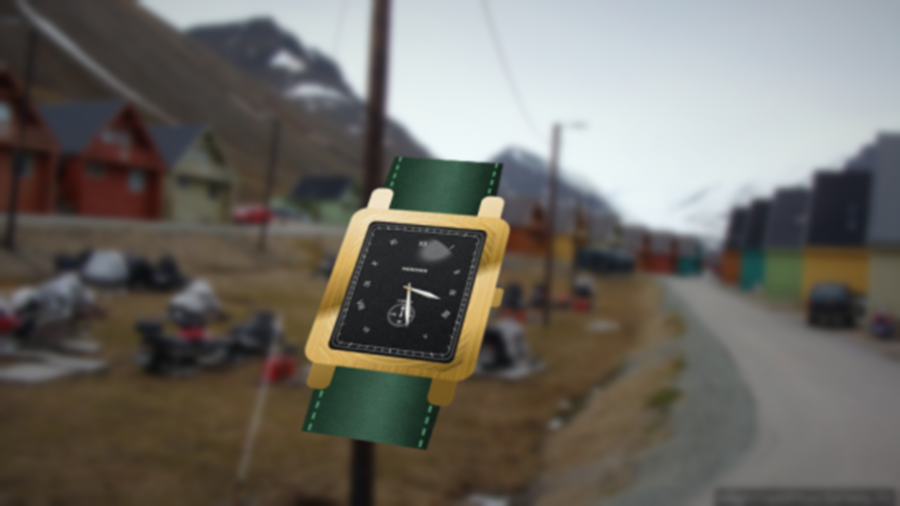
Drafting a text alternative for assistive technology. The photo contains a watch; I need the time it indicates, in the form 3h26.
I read 3h28
